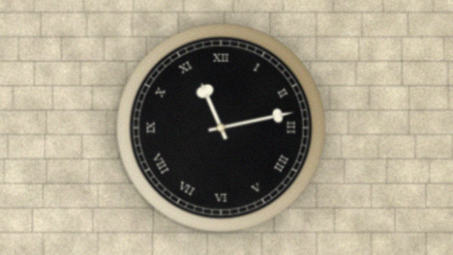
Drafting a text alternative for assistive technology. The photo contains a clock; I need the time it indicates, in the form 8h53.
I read 11h13
